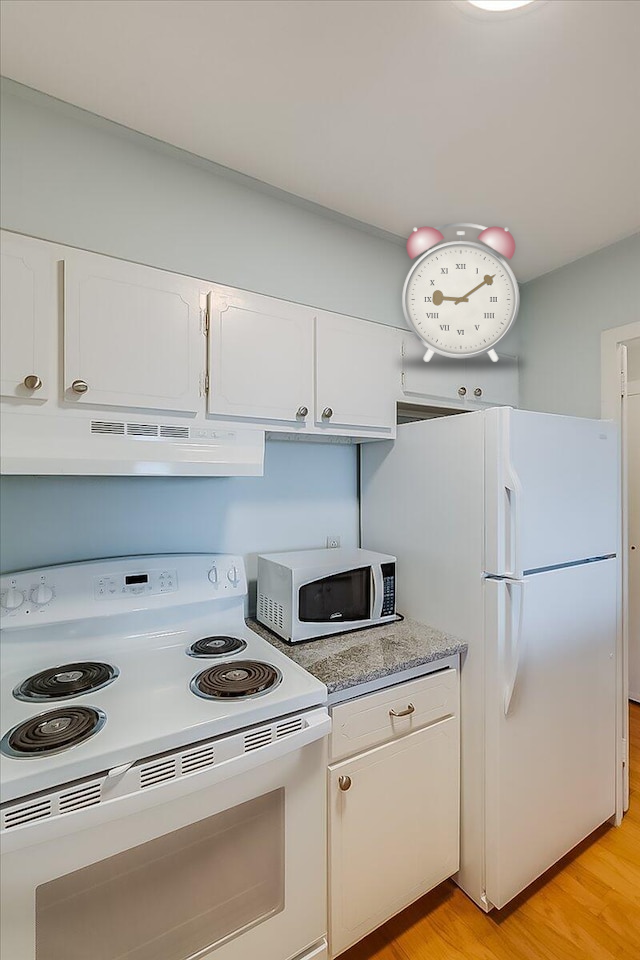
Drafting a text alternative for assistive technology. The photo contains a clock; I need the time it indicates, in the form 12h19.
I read 9h09
